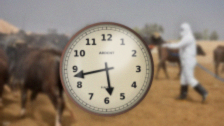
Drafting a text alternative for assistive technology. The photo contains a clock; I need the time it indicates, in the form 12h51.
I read 5h43
